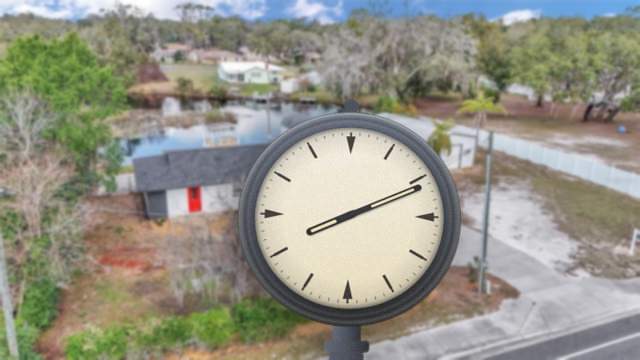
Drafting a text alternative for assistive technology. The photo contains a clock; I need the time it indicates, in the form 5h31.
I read 8h11
